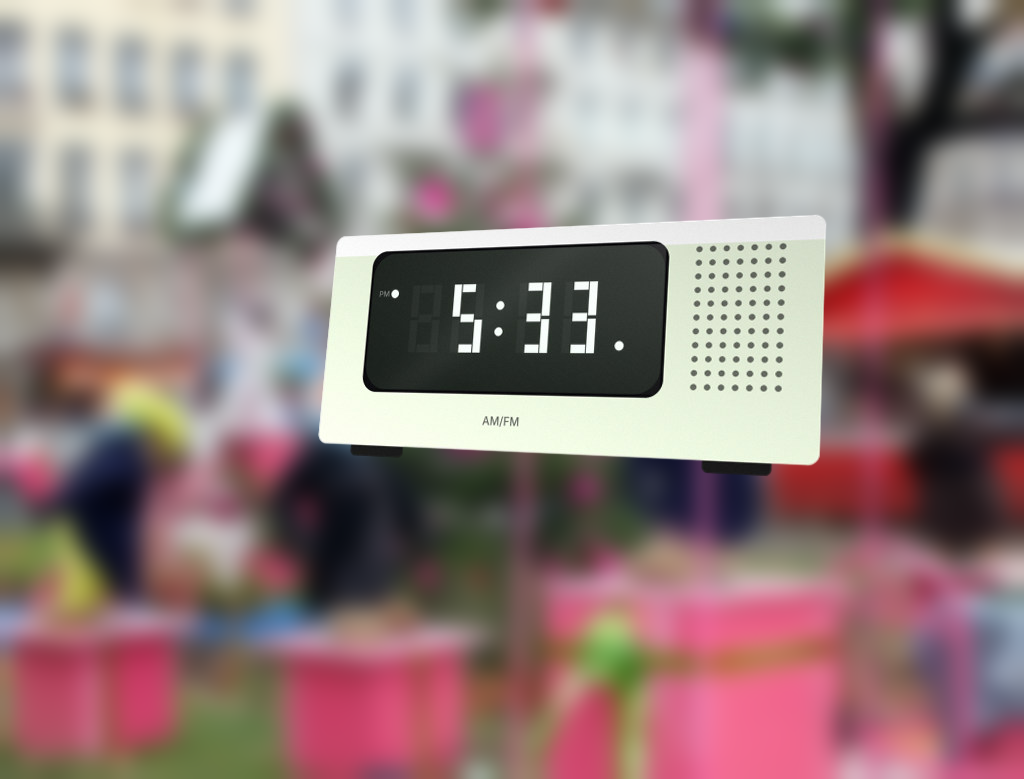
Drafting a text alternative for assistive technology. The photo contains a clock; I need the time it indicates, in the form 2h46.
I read 5h33
